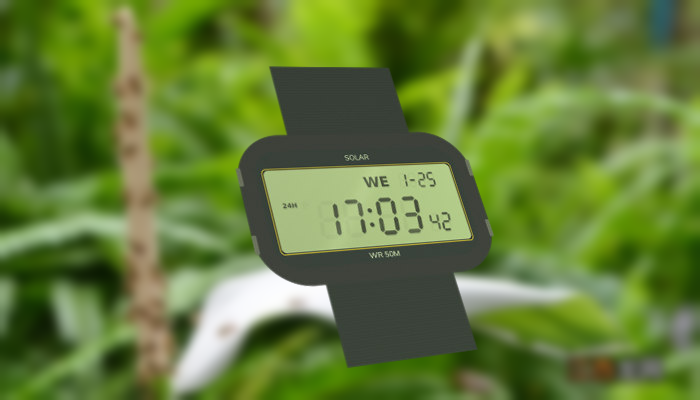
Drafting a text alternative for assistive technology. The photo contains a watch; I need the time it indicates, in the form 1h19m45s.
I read 17h03m42s
